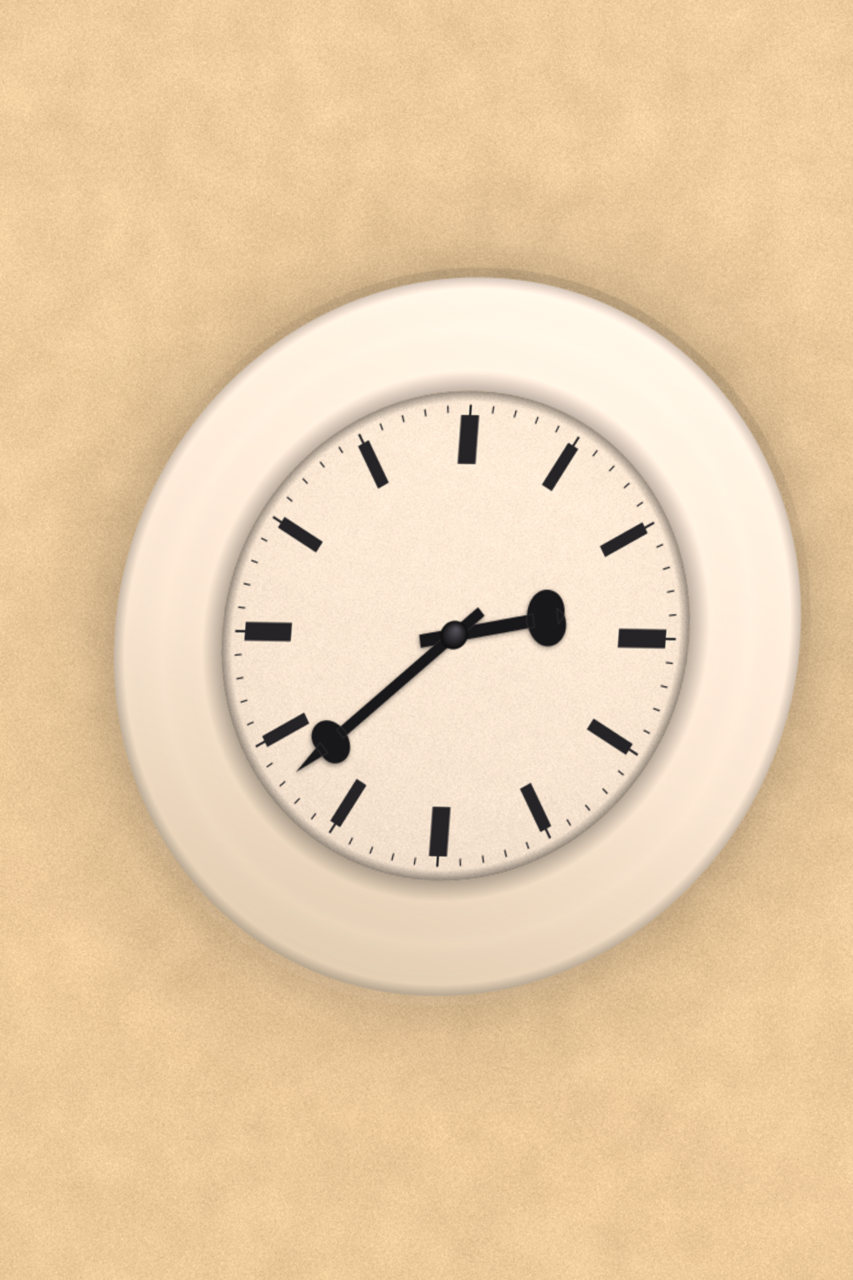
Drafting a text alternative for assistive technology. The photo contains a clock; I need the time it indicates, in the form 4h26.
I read 2h38
